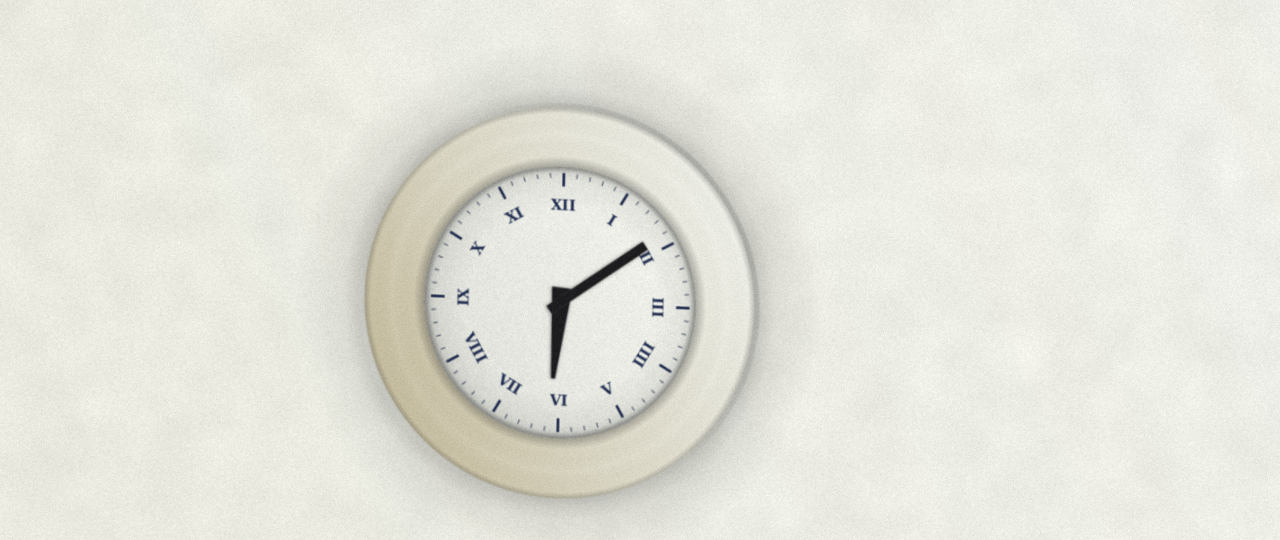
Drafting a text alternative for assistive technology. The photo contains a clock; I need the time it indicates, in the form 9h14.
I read 6h09
